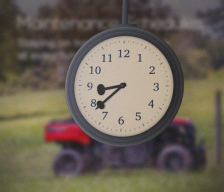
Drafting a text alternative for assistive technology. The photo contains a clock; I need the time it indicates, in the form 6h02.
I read 8h38
